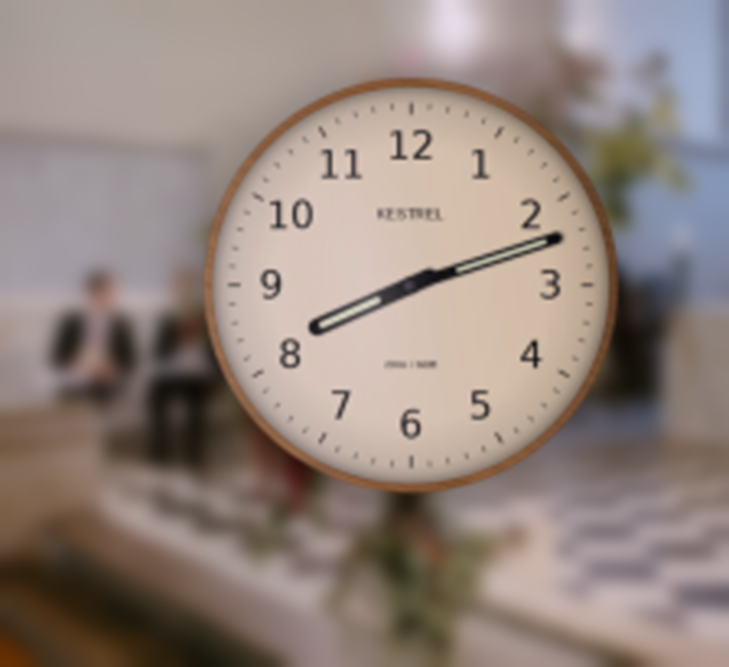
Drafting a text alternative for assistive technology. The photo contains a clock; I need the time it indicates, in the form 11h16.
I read 8h12
